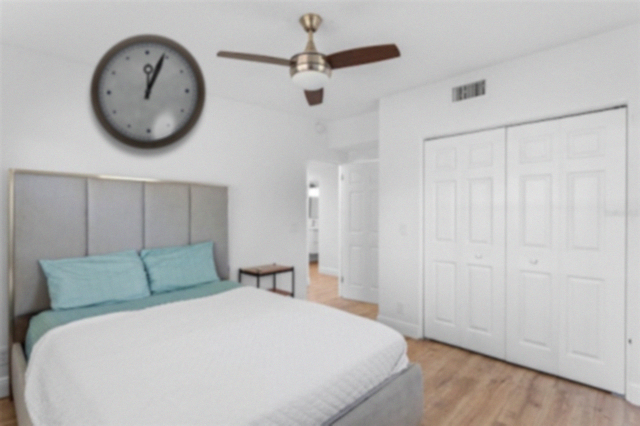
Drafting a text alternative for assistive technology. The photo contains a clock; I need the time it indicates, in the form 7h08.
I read 12h04
